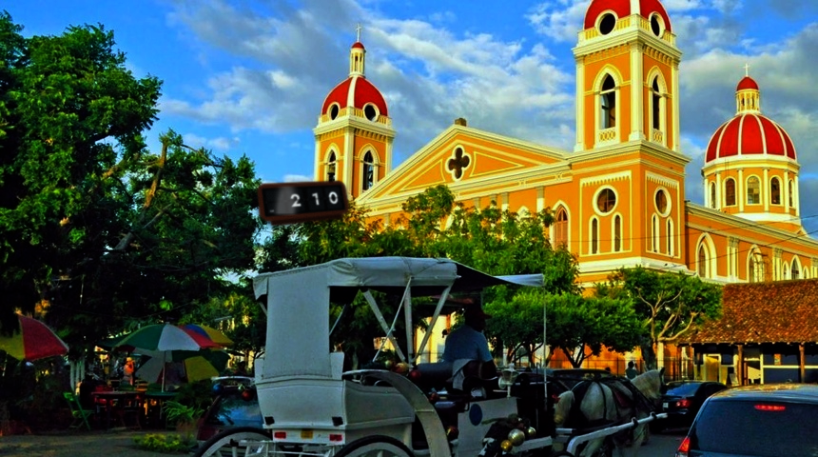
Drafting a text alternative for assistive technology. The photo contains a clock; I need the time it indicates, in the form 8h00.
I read 2h10
